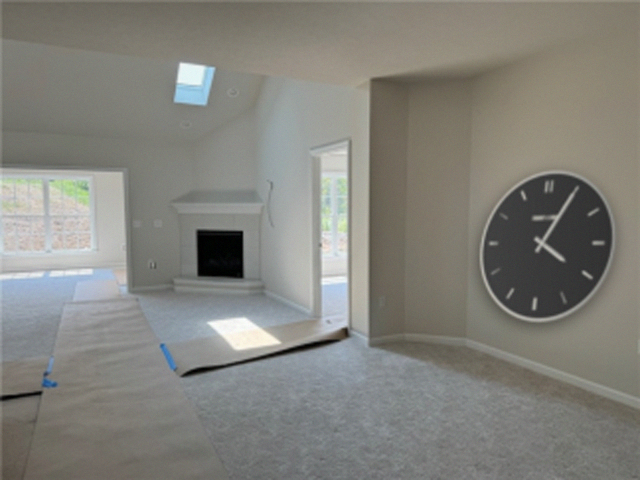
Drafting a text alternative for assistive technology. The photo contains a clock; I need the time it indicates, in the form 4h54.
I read 4h05
